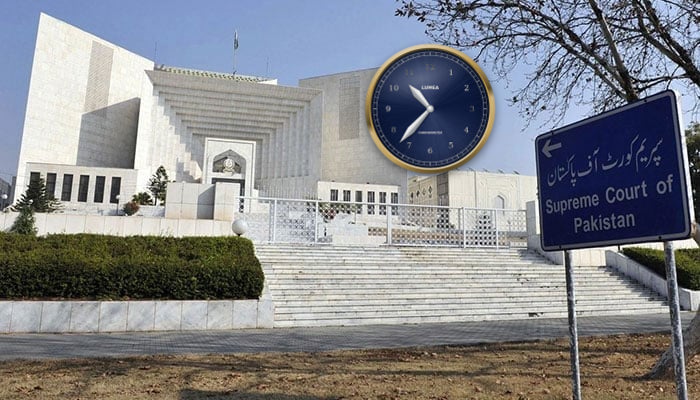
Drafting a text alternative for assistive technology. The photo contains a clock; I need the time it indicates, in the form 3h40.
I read 10h37
